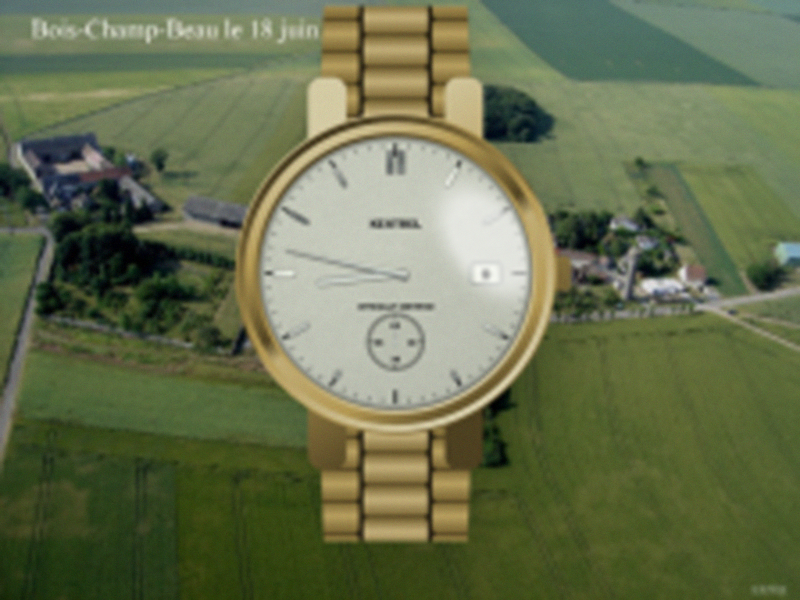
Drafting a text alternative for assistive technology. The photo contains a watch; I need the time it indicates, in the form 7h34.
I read 8h47
